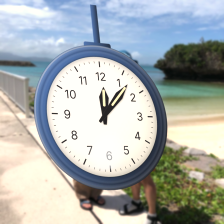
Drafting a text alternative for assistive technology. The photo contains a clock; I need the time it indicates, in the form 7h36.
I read 12h07
